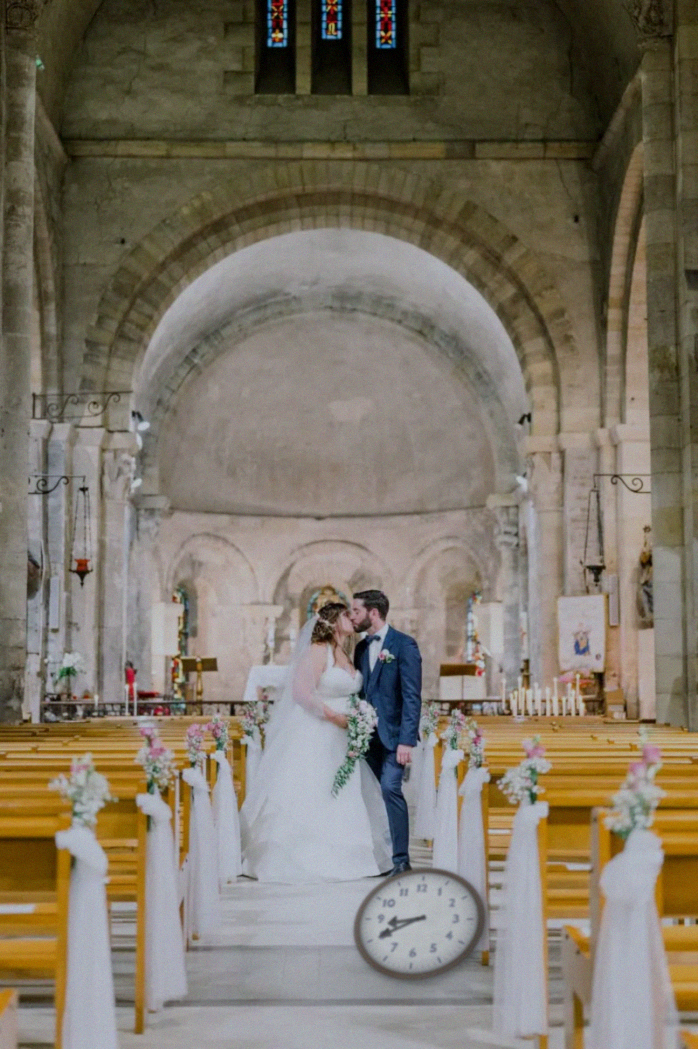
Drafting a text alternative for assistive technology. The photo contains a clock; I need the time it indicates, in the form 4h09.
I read 8h40
